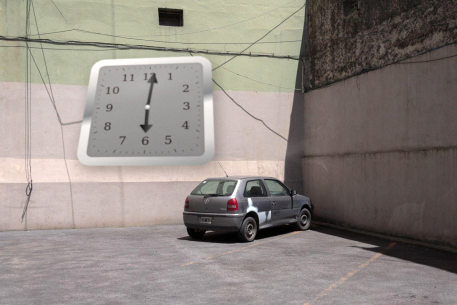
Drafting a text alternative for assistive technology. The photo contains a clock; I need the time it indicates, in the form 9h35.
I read 6h01
